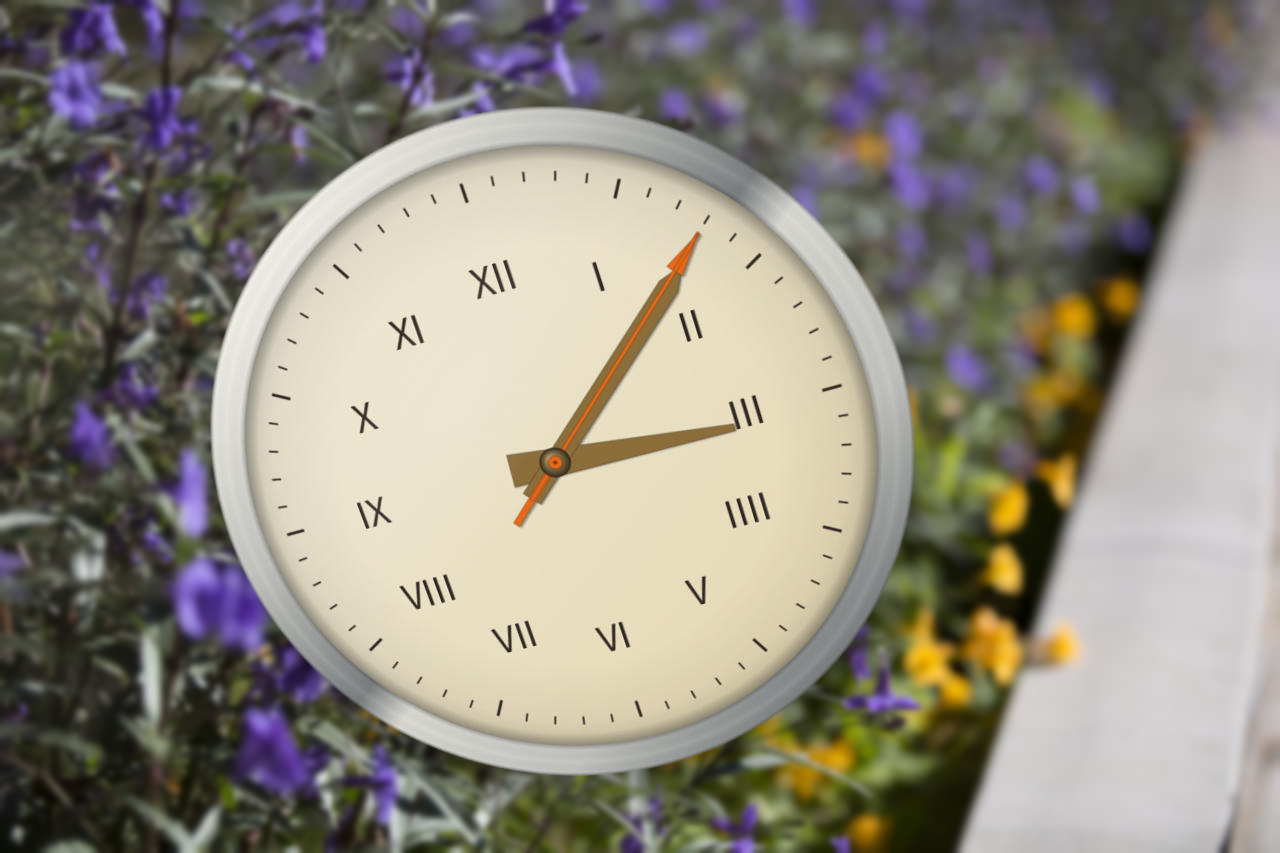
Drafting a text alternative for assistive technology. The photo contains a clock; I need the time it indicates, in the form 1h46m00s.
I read 3h08m08s
